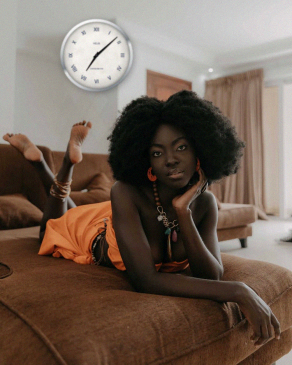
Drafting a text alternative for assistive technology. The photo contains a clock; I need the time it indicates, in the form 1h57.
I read 7h08
